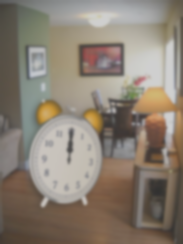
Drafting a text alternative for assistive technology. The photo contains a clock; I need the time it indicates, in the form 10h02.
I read 12h00
